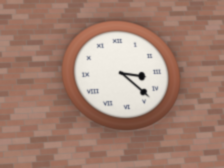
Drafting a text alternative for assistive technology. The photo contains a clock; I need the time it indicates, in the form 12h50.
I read 3h23
